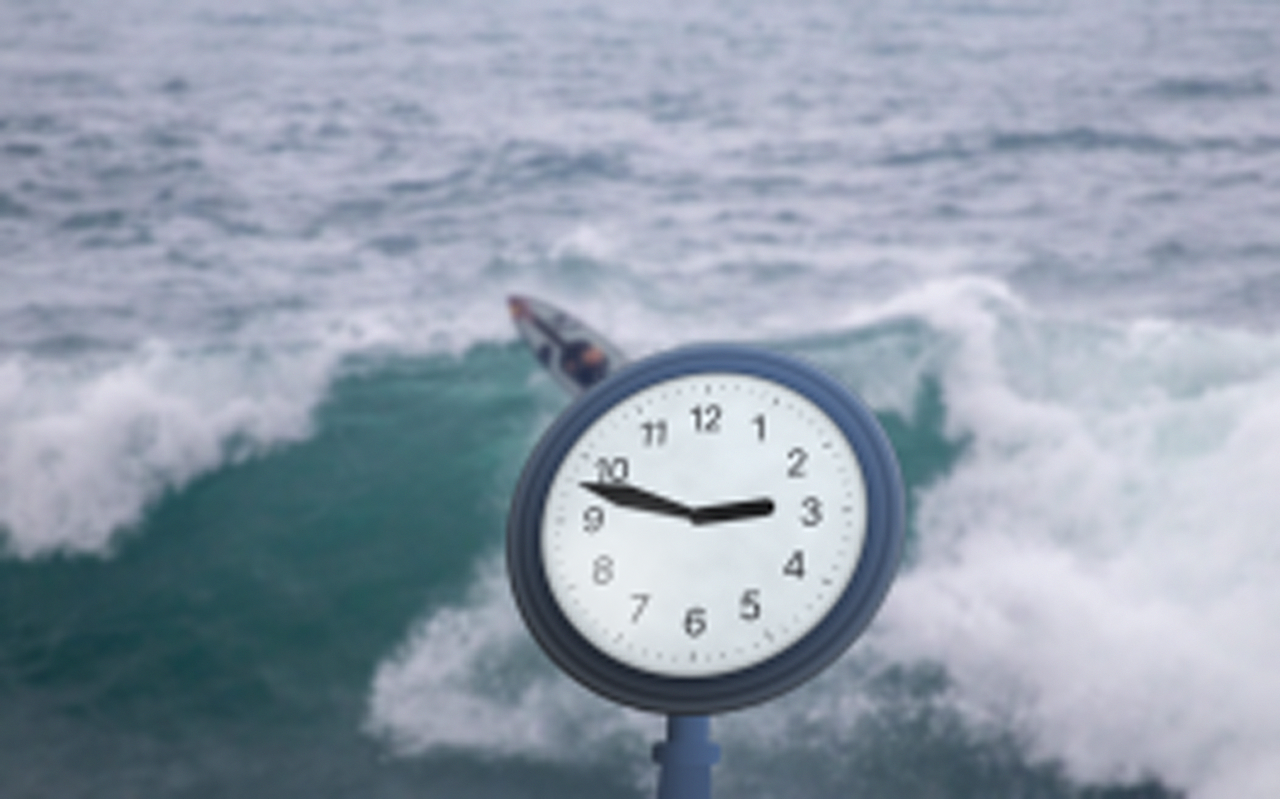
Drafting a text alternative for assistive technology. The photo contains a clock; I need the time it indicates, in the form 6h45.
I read 2h48
